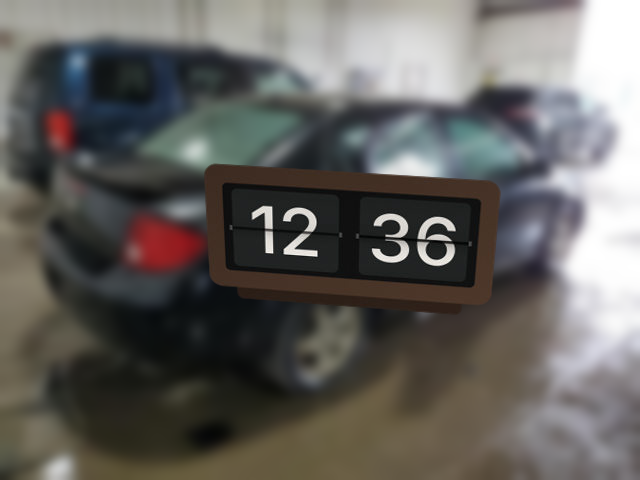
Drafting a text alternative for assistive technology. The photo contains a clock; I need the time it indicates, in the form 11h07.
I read 12h36
